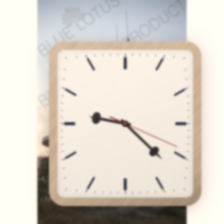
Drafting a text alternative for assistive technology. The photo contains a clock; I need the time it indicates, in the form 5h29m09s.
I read 9h22m19s
